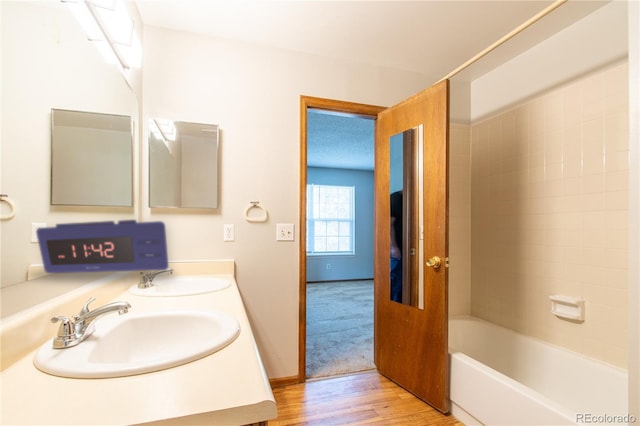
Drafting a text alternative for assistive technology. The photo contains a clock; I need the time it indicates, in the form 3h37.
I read 11h42
